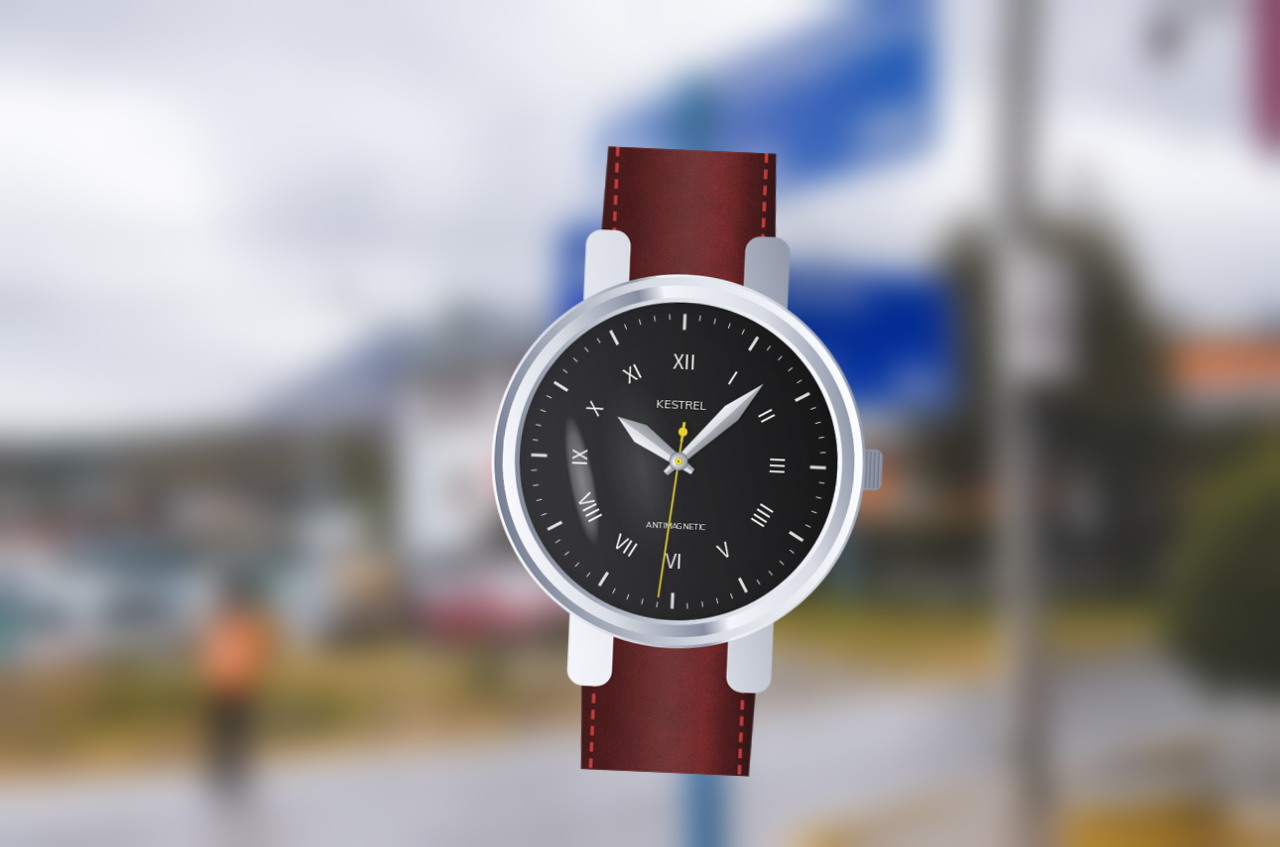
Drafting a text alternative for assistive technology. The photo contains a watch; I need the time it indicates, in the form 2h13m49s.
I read 10h07m31s
